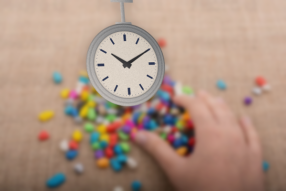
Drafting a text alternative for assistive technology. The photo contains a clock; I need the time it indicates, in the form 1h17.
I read 10h10
